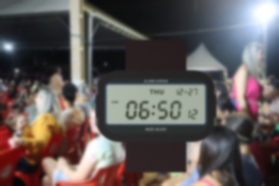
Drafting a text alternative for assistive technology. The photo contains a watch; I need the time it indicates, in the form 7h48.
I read 6h50
